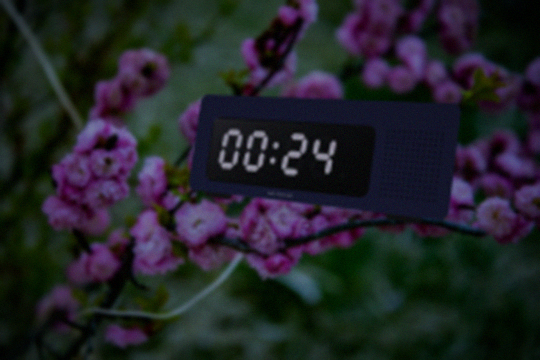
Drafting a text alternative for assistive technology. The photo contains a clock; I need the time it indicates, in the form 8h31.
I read 0h24
